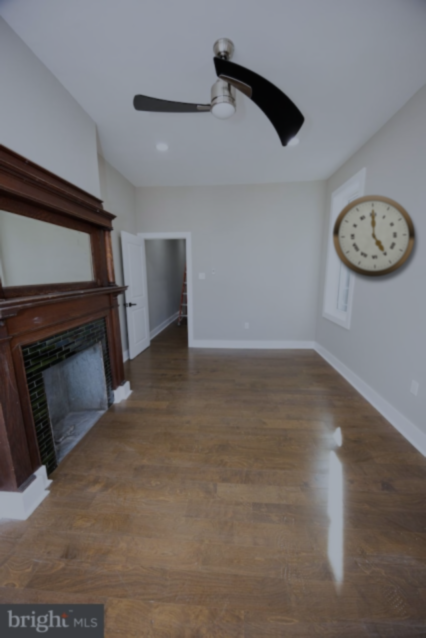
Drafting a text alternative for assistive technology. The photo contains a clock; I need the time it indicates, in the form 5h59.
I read 5h00
